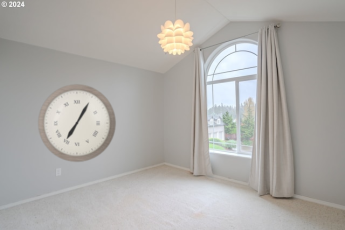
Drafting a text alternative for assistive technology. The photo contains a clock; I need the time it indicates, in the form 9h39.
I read 7h05
